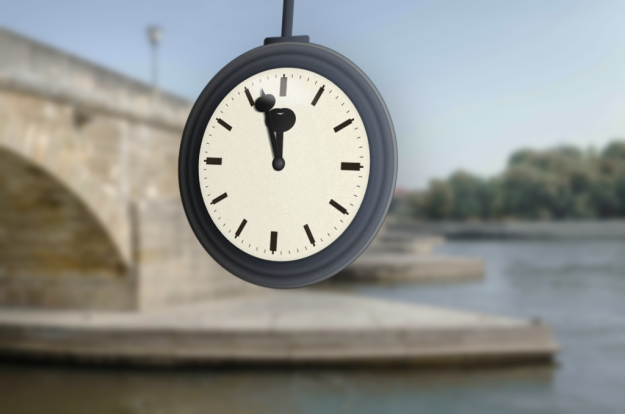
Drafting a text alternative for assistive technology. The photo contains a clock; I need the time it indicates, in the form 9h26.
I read 11h57
